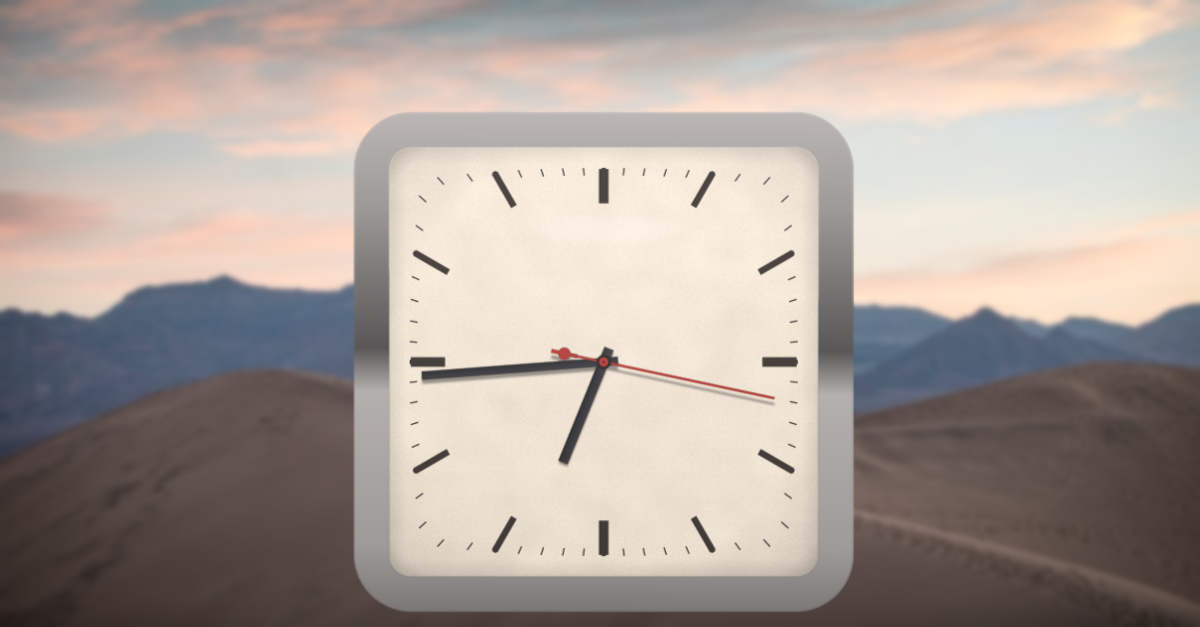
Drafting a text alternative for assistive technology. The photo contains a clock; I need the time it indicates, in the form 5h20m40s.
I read 6h44m17s
